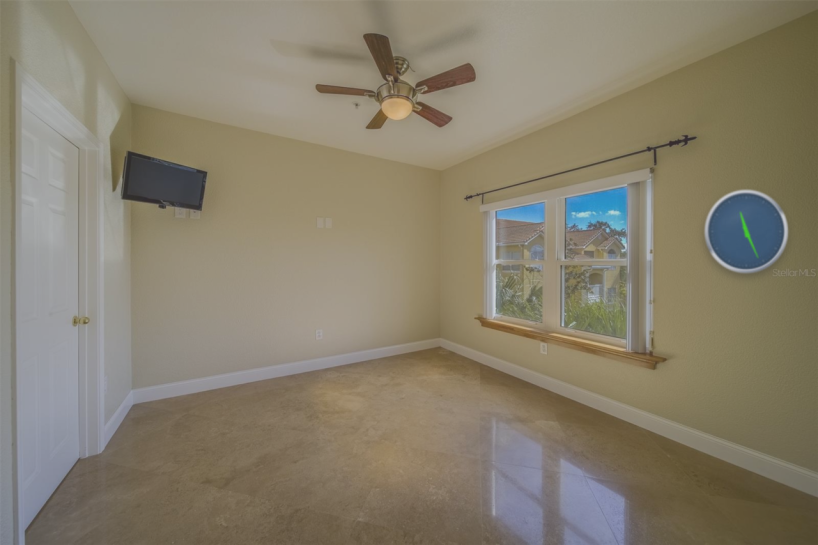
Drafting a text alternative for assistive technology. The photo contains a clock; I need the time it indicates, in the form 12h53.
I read 11h26
